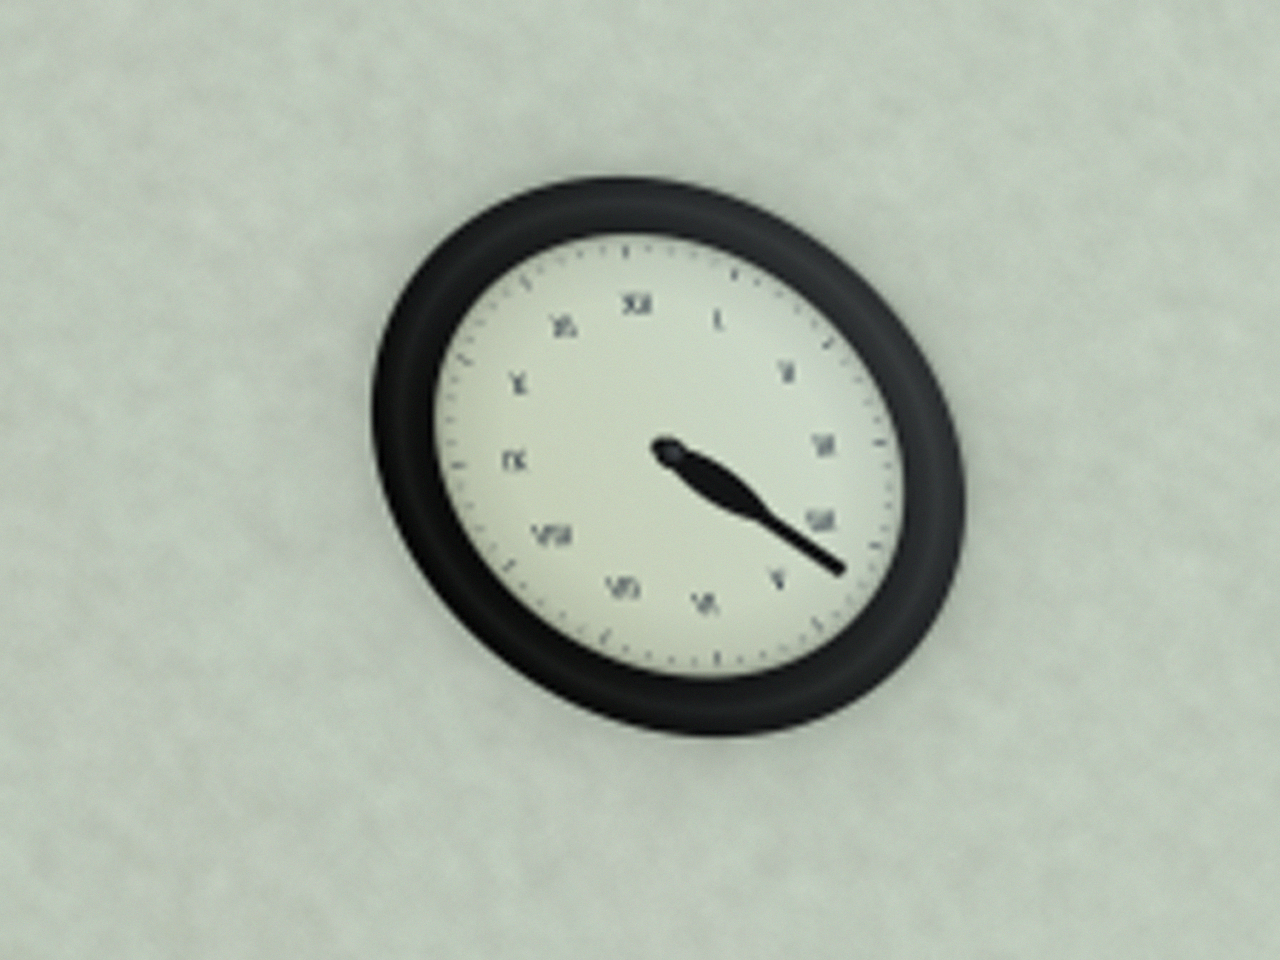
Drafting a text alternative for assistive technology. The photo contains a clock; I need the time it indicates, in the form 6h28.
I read 4h22
